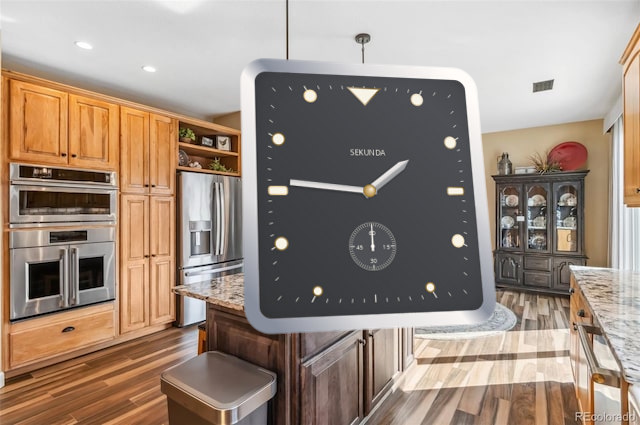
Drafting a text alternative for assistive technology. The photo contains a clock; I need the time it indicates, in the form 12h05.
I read 1h46
